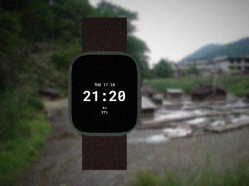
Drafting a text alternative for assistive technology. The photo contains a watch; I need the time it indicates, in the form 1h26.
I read 21h20
